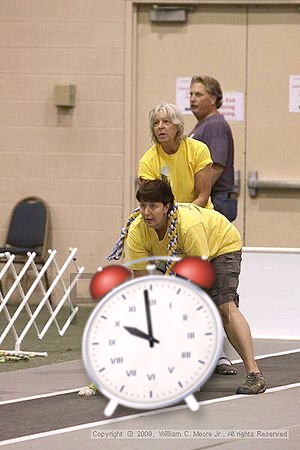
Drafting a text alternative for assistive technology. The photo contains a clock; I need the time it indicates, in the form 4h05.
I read 9h59
